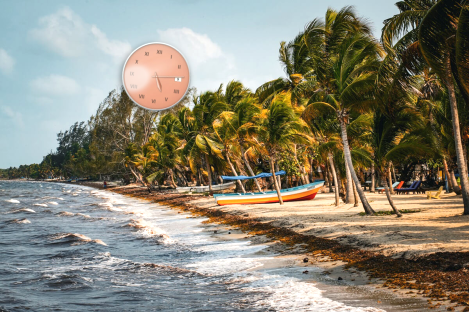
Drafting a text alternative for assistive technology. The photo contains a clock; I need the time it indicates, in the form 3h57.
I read 5h14
